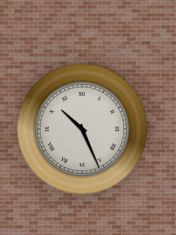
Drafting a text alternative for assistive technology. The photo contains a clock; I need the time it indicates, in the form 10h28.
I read 10h26
